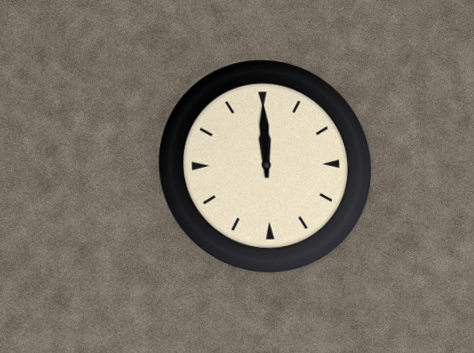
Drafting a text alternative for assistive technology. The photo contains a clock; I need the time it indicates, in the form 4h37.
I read 12h00
